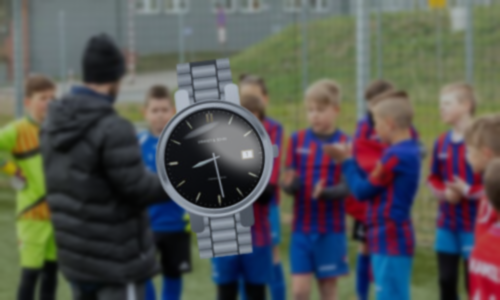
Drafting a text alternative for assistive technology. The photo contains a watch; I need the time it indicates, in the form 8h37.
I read 8h29
